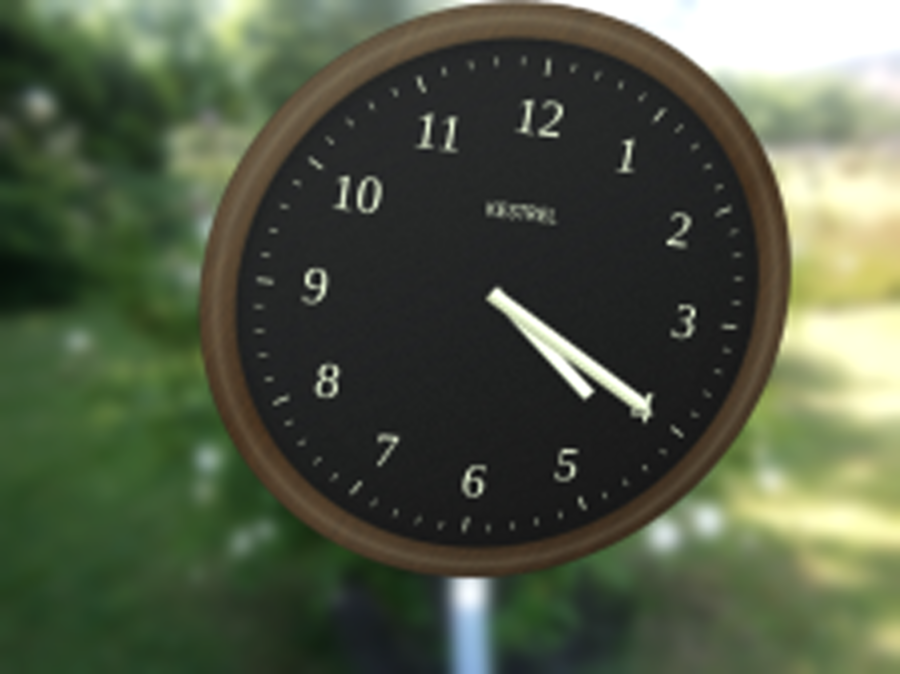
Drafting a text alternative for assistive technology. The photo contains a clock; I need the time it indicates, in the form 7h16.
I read 4h20
